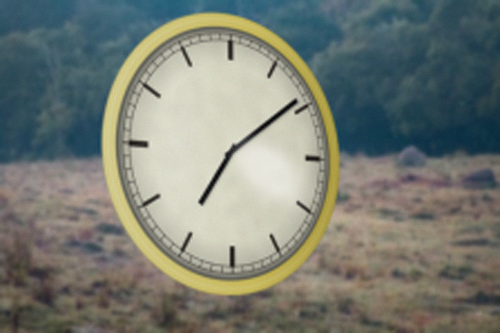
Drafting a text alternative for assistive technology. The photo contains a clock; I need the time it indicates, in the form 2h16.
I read 7h09
